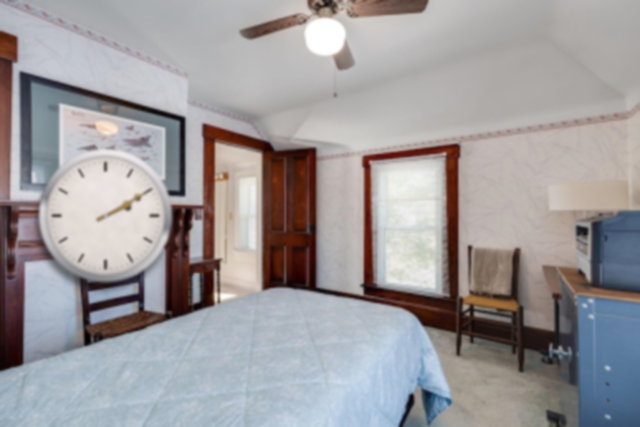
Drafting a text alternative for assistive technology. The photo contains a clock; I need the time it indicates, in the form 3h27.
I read 2h10
